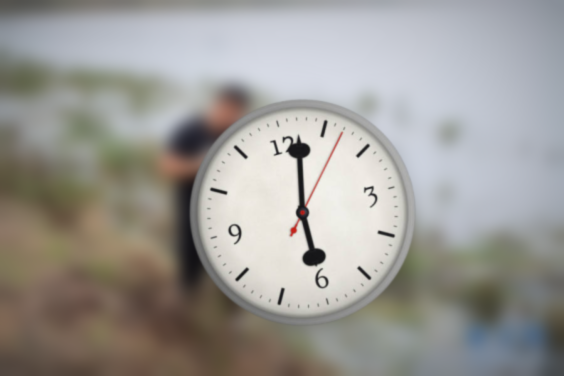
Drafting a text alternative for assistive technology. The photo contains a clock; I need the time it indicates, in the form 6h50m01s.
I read 6h02m07s
